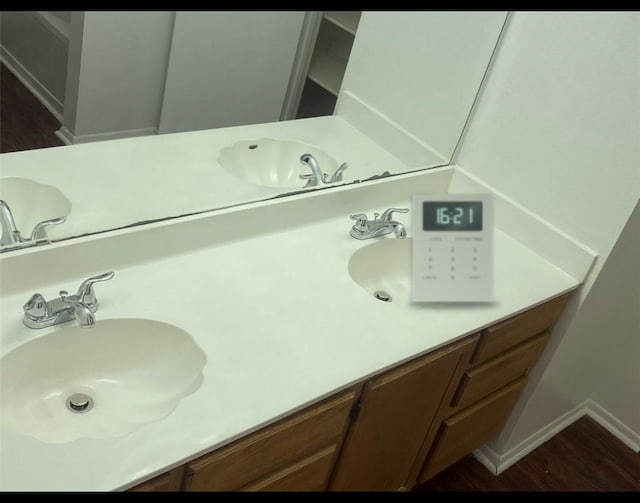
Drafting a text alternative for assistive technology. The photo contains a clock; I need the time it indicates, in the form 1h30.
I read 16h21
